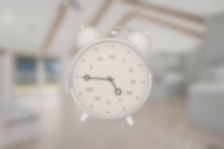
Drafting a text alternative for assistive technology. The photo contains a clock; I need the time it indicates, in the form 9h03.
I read 4h45
